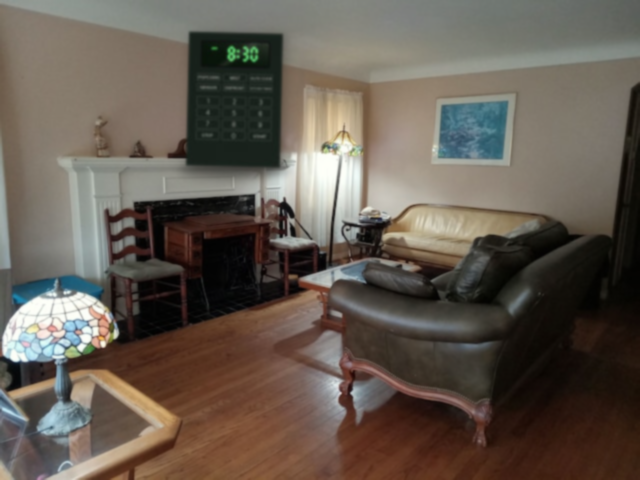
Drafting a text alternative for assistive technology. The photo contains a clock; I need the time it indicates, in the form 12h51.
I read 8h30
